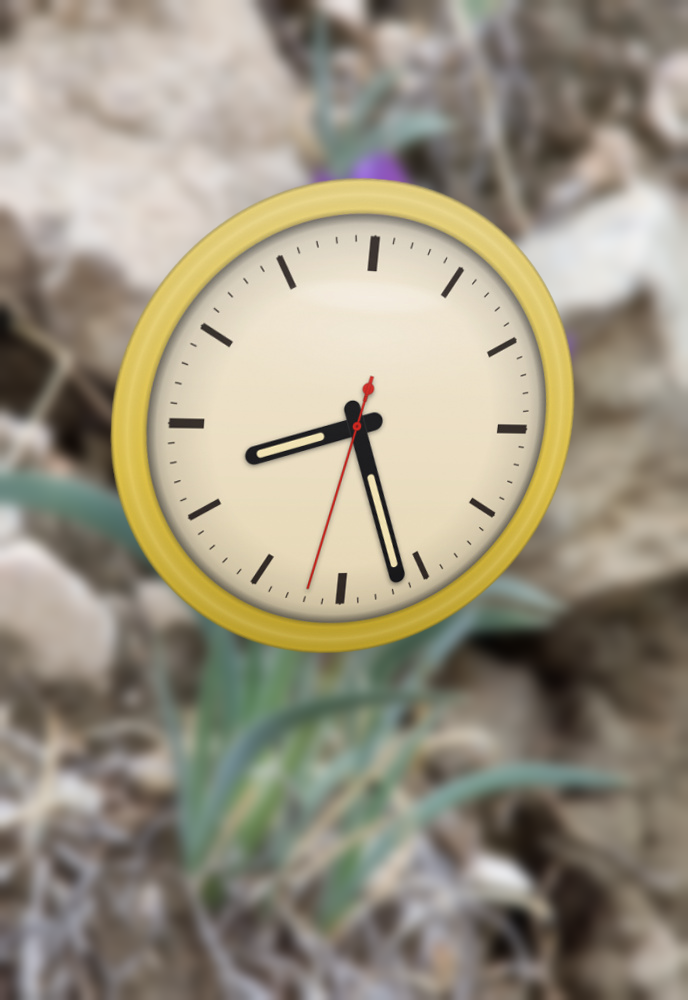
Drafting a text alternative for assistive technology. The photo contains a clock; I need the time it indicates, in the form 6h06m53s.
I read 8h26m32s
